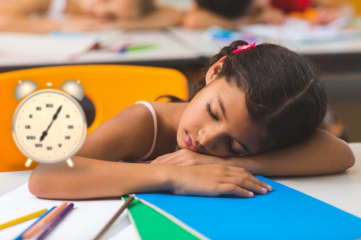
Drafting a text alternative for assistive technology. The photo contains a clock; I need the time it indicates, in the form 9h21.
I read 7h05
